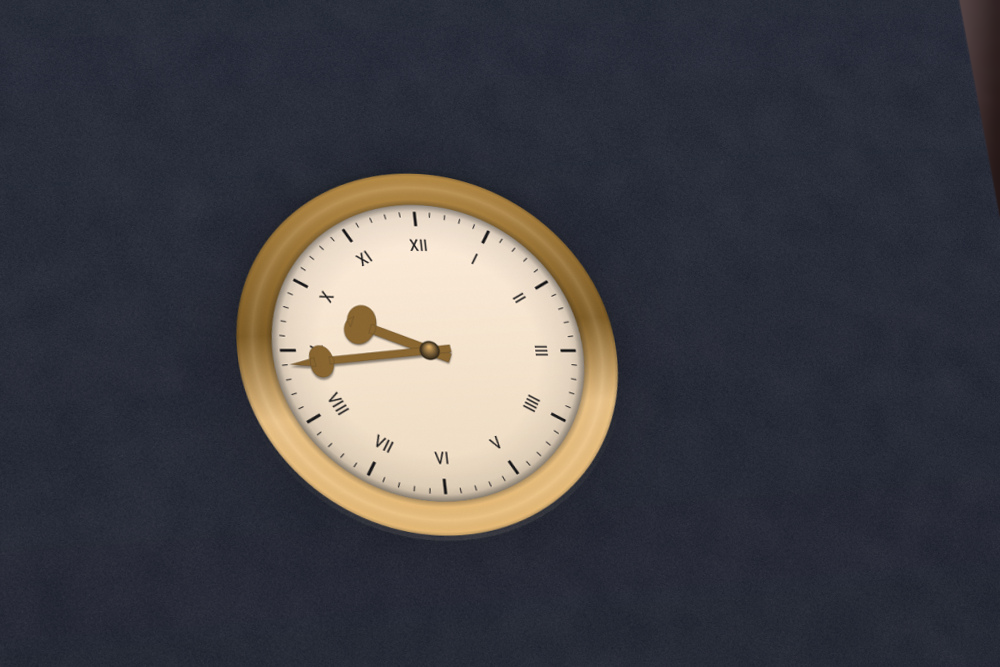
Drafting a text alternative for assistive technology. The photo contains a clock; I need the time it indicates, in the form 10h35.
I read 9h44
